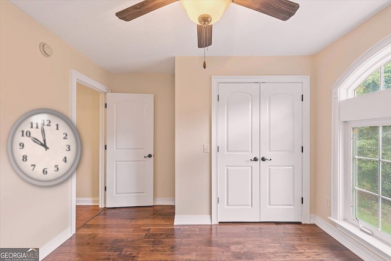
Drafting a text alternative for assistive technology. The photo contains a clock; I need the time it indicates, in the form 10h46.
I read 9h58
